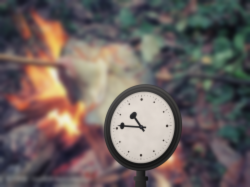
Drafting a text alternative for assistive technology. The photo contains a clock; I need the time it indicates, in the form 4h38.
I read 10h46
